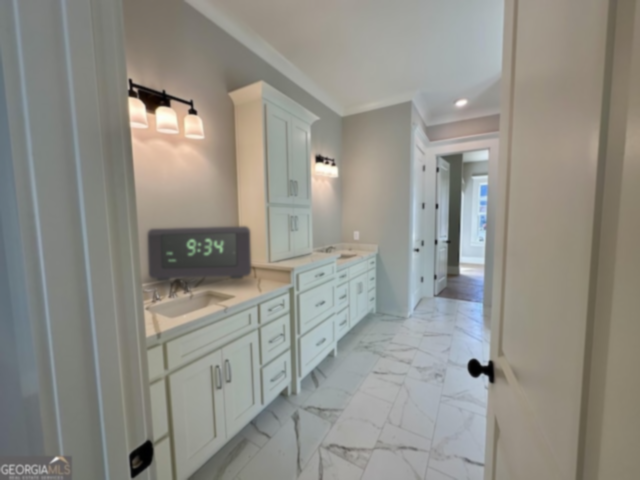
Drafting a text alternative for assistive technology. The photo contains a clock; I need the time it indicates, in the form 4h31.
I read 9h34
